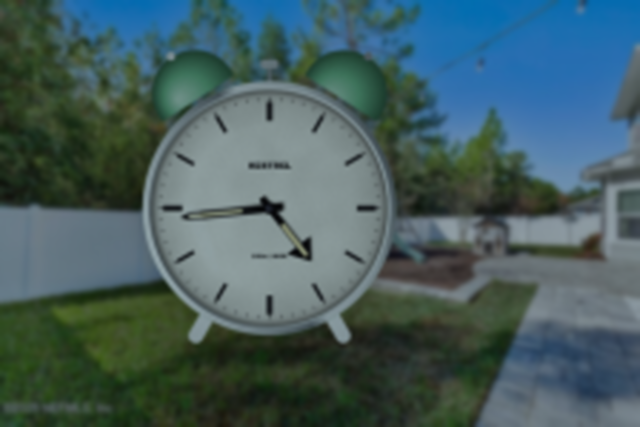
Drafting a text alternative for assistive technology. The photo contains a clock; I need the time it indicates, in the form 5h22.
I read 4h44
